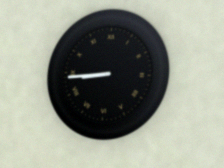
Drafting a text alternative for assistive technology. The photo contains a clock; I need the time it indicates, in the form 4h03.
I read 8h44
